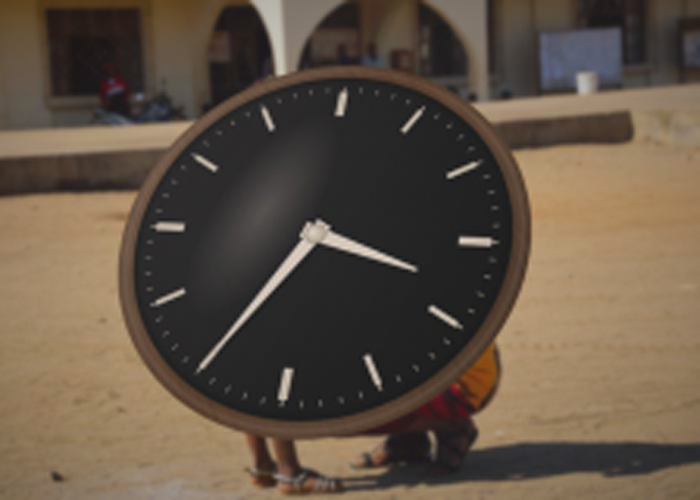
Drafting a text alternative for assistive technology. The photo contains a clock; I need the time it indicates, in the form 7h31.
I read 3h35
